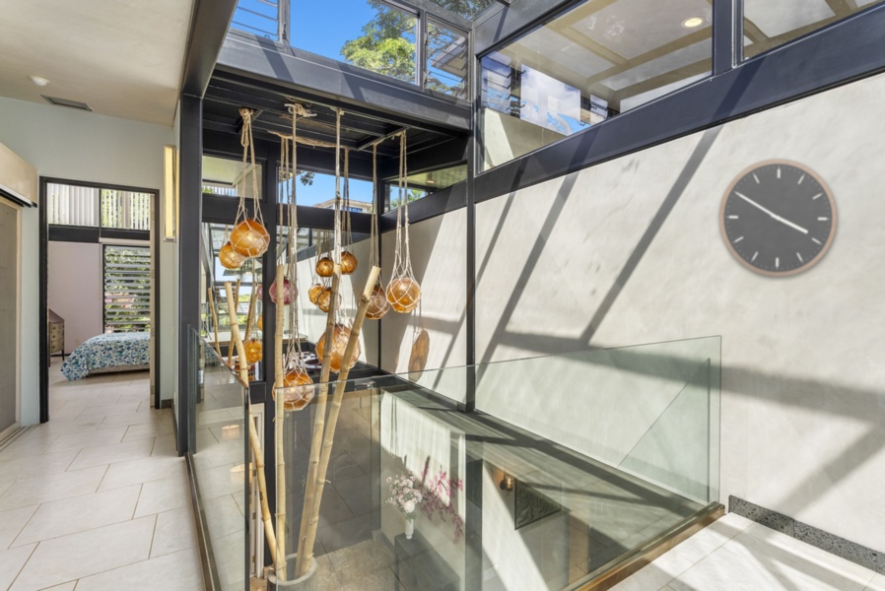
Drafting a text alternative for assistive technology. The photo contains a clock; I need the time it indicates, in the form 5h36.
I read 3h50
